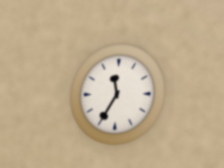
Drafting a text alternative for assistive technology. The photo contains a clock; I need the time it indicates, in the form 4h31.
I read 11h35
